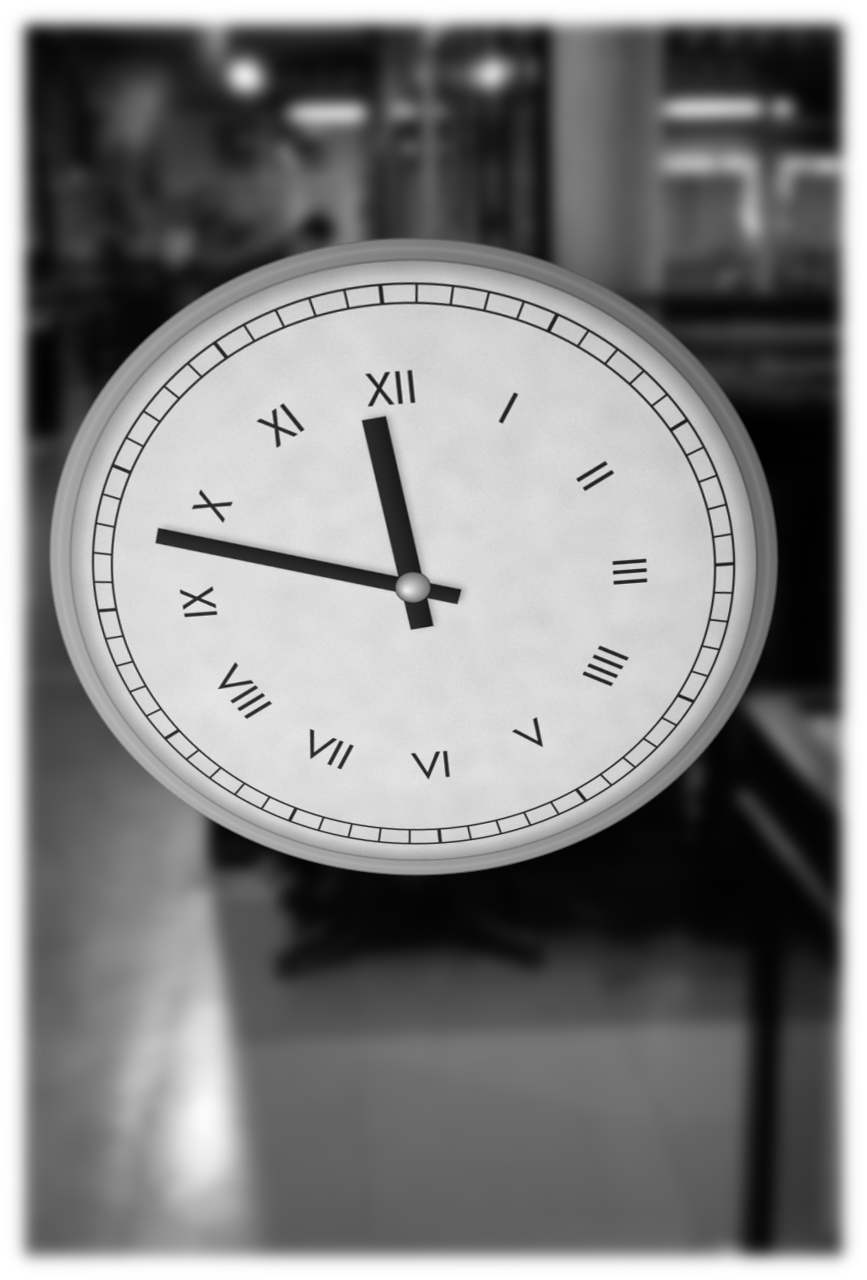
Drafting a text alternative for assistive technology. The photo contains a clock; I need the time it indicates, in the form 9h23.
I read 11h48
